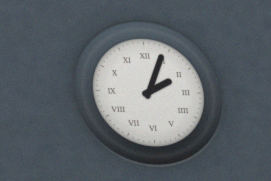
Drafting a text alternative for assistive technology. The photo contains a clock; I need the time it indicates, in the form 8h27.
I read 2h04
